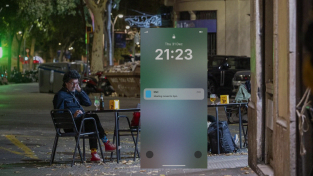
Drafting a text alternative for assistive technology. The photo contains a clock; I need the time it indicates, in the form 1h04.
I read 21h23
